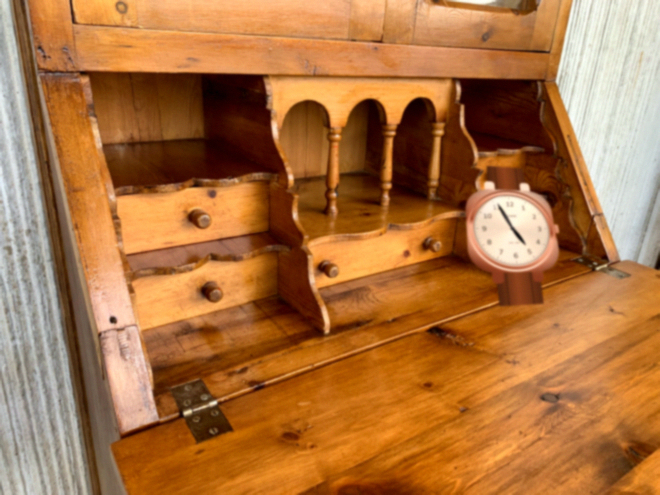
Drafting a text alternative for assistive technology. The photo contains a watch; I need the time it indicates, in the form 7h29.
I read 4h56
